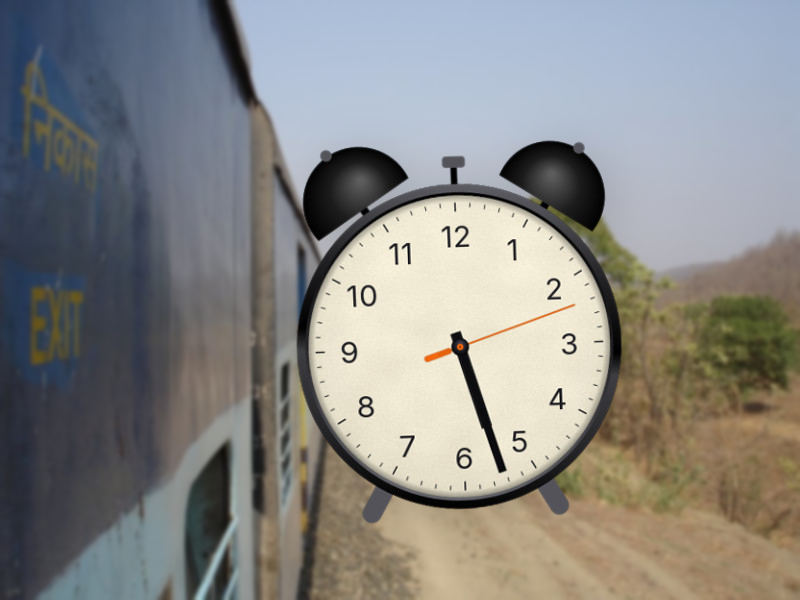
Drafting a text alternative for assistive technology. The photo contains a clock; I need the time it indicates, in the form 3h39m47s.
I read 5h27m12s
